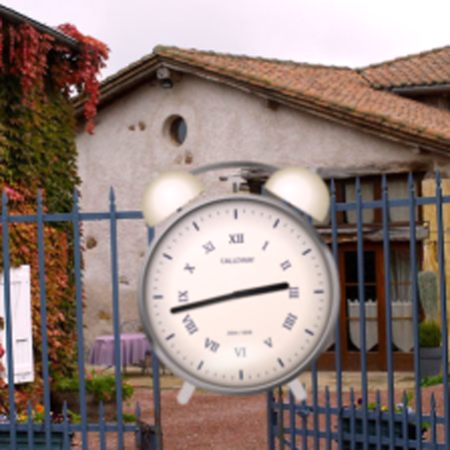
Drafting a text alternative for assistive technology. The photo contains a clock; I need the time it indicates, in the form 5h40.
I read 2h43
